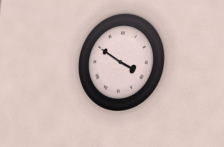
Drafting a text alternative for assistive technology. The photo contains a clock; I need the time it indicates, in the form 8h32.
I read 3h50
